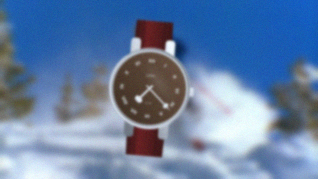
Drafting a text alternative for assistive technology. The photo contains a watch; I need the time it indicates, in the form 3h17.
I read 7h22
